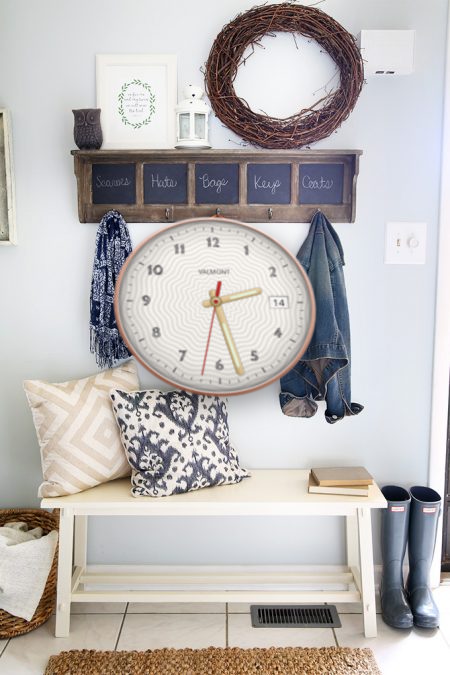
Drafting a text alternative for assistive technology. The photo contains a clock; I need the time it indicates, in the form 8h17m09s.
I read 2h27m32s
